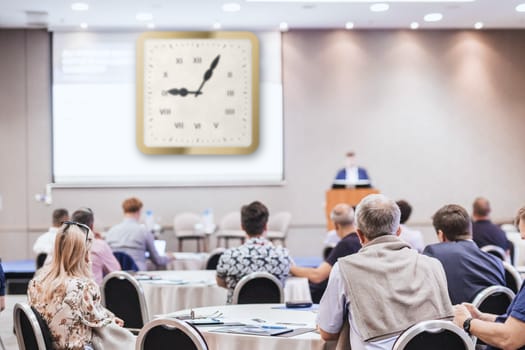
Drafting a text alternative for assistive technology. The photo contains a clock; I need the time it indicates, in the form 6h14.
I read 9h05
